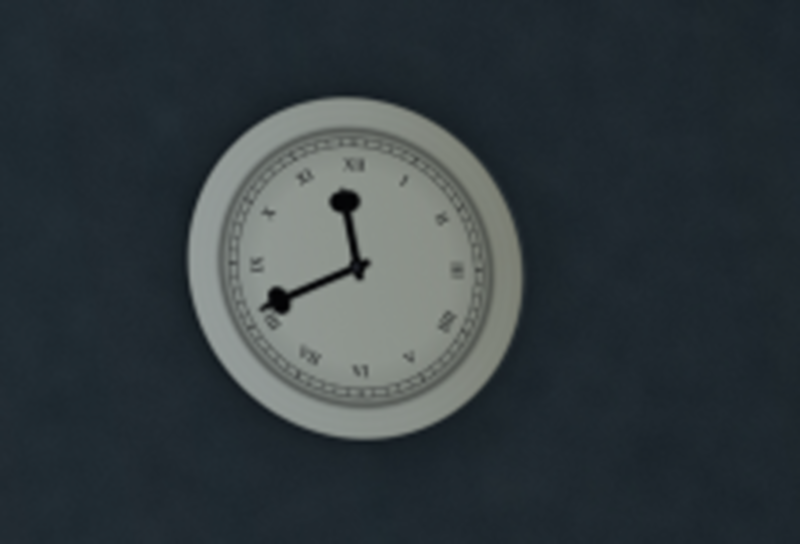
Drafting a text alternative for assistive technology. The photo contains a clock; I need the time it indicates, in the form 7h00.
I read 11h41
